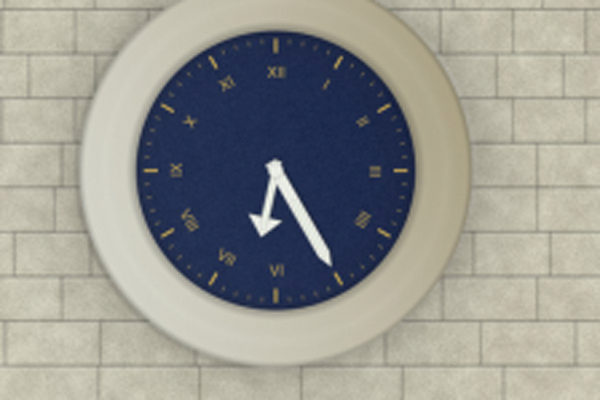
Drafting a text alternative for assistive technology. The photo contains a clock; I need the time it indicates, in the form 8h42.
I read 6h25
